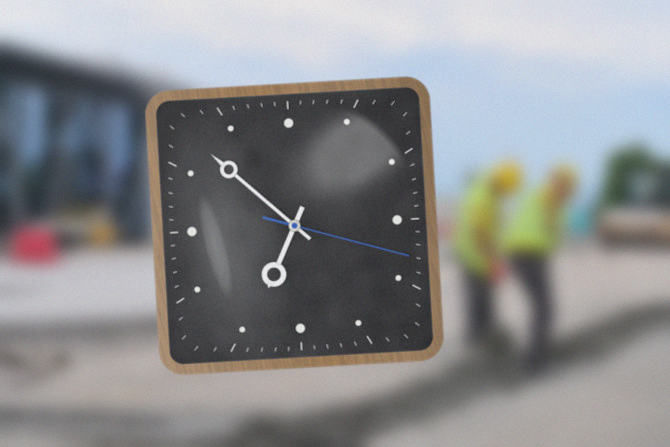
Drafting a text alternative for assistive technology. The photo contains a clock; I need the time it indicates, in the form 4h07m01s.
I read 6h52m18s
